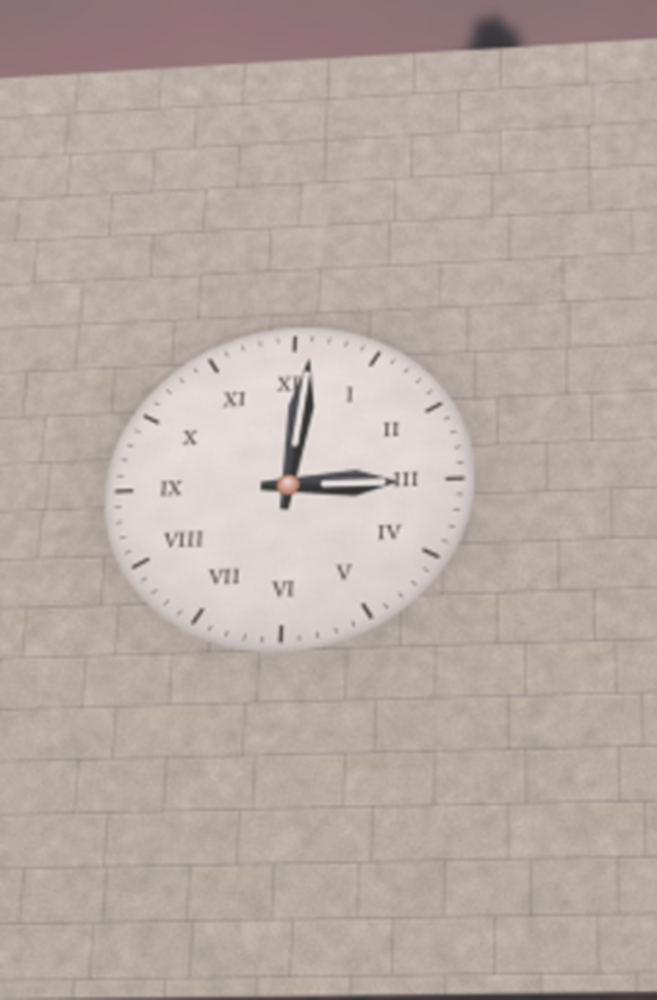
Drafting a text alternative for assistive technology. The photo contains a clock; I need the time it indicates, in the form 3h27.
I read 3h01
